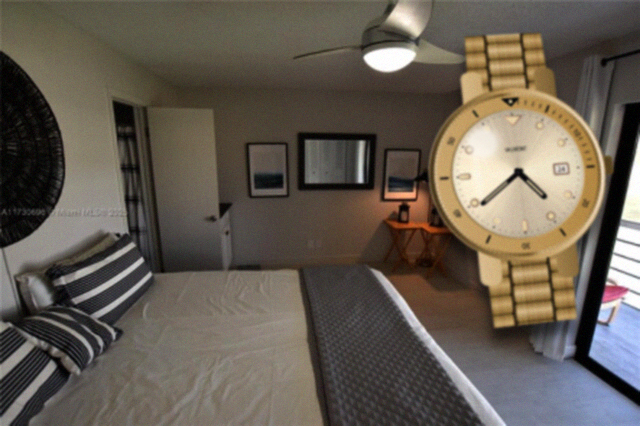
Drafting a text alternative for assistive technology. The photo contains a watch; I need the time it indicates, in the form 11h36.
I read 4h39
